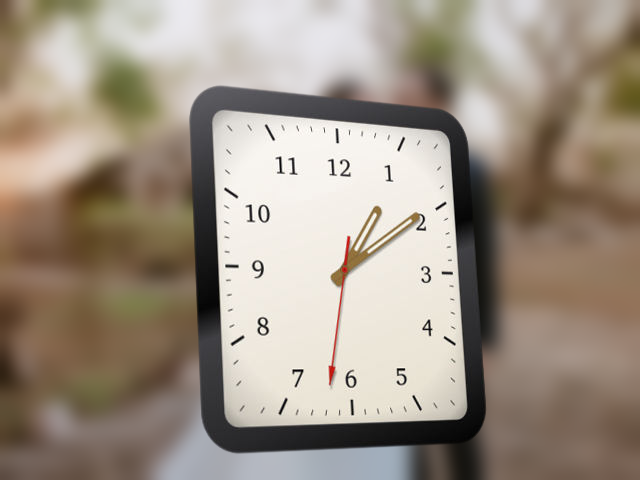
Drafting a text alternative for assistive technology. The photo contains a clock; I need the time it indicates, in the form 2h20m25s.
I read 1h09m32s
